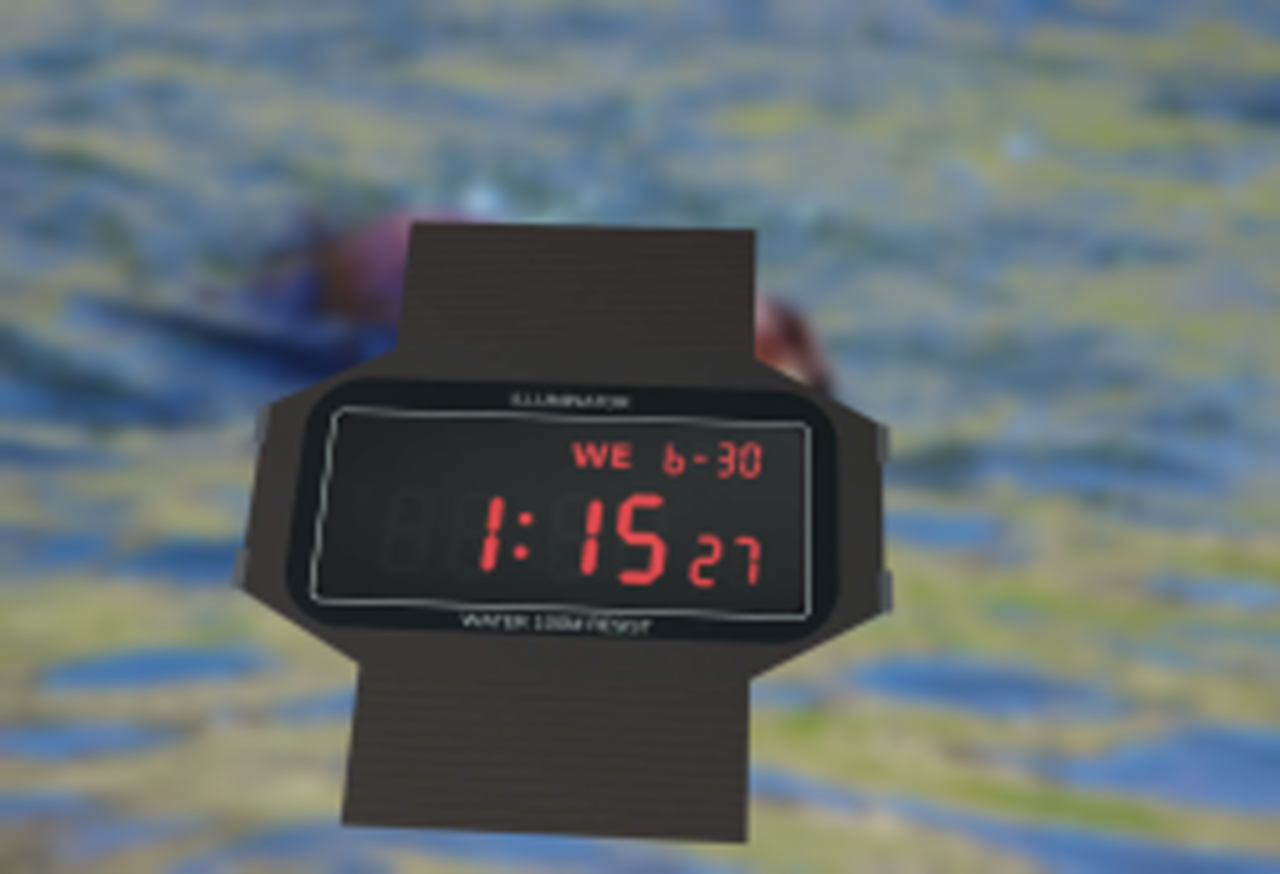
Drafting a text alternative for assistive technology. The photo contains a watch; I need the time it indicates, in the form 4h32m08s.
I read 1h15m27s
